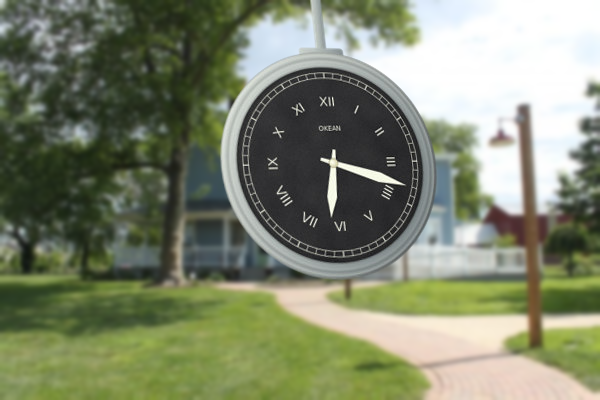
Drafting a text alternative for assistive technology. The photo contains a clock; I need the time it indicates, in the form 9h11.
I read 6h18
